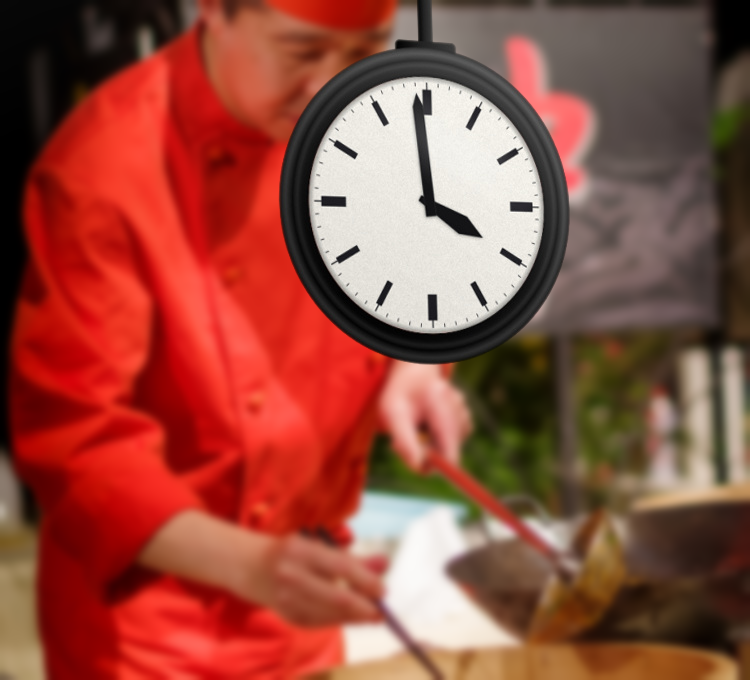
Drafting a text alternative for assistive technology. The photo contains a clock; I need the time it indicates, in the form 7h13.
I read 3h59
